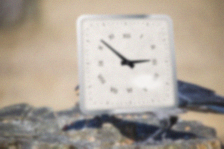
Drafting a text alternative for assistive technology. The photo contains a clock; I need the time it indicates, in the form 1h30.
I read 2h52
